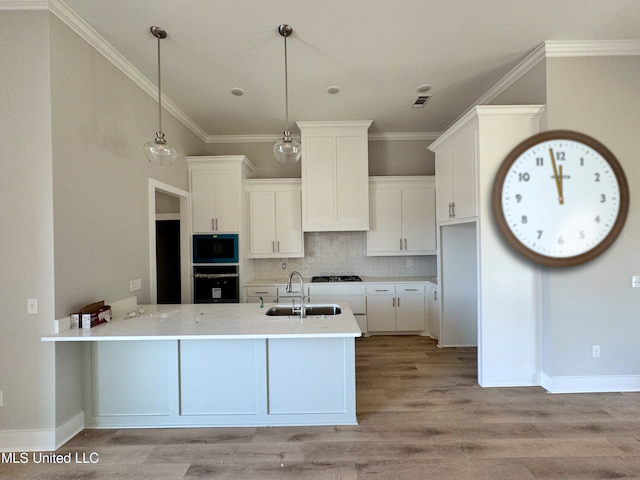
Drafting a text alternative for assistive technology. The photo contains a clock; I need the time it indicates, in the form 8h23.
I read 11h58
